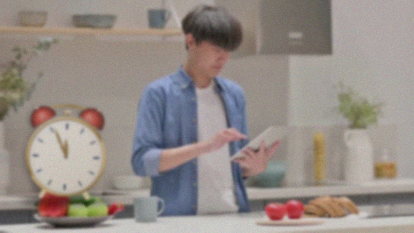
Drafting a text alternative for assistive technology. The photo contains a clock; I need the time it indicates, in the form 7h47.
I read 11h56
